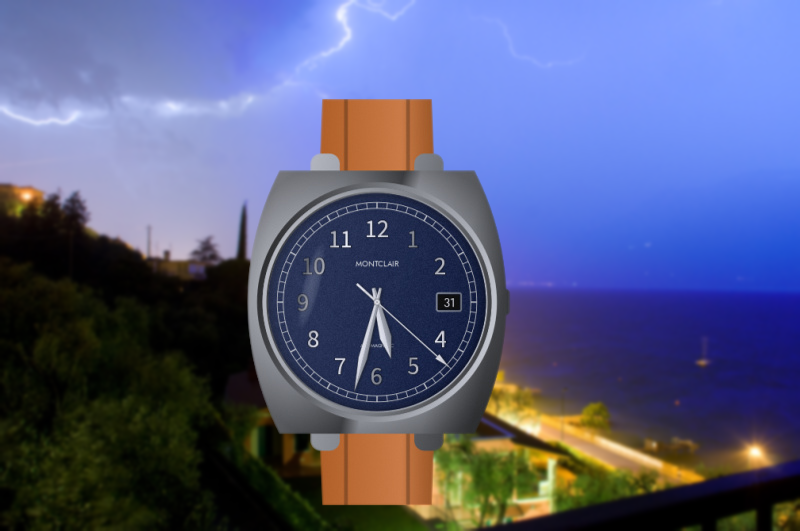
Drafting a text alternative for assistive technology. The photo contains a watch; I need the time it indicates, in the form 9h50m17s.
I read 5h32m22s
